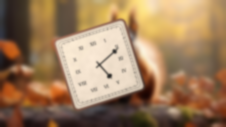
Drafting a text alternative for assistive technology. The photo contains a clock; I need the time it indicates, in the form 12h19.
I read 5h11
